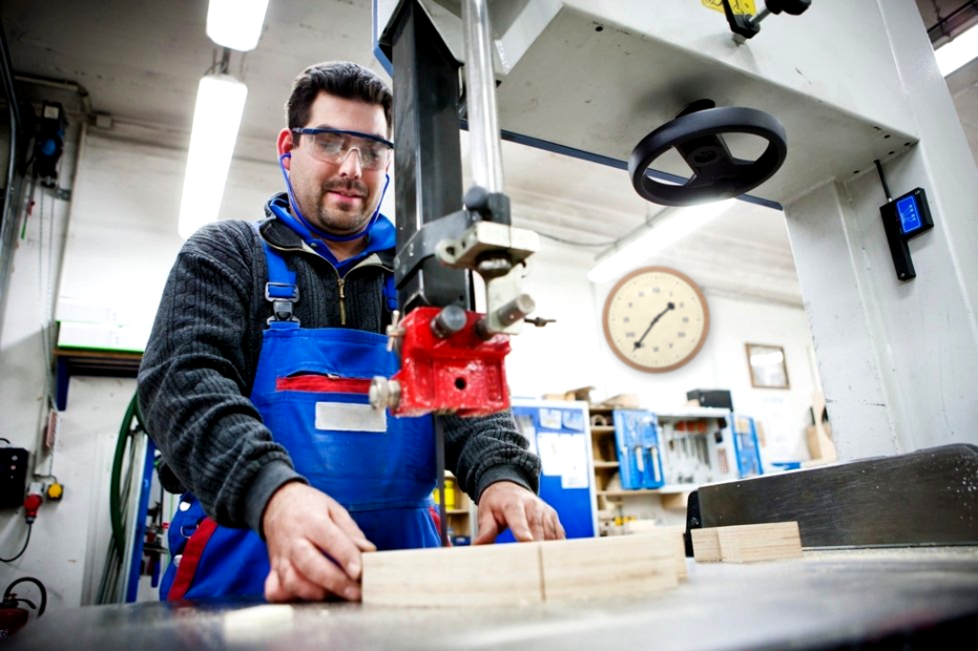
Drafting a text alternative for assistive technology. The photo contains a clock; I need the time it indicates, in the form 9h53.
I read 1h36
